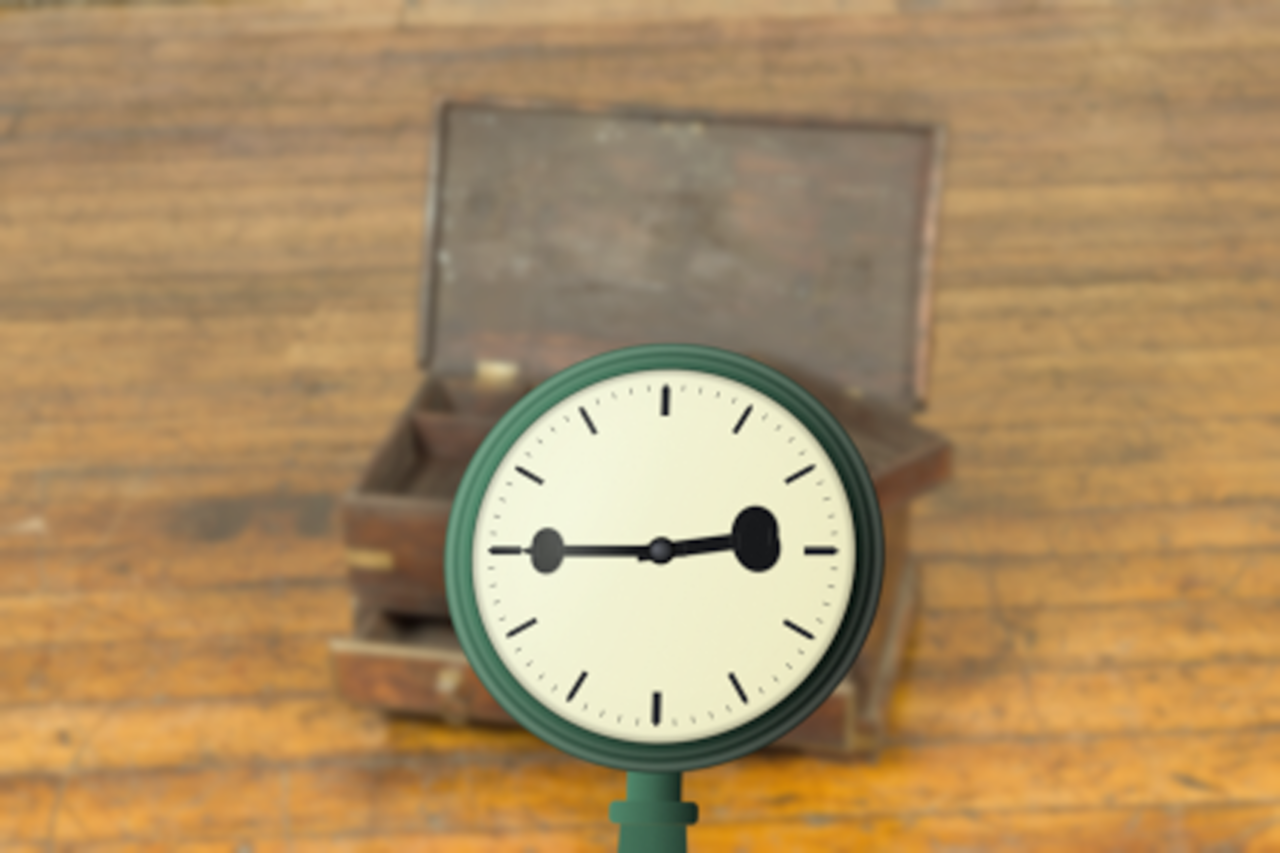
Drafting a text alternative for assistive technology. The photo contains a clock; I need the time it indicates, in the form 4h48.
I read 2h45
